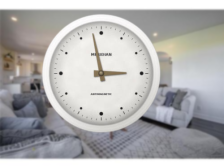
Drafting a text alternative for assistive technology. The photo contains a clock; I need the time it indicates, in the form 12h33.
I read 2h58
